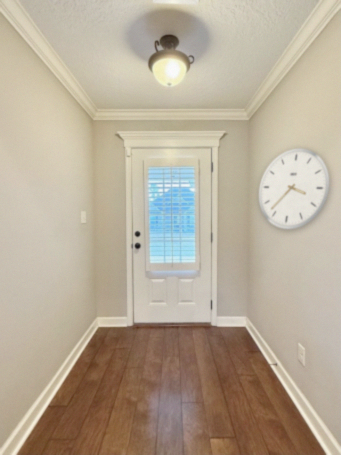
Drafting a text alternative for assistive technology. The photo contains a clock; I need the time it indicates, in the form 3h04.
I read 3h37
